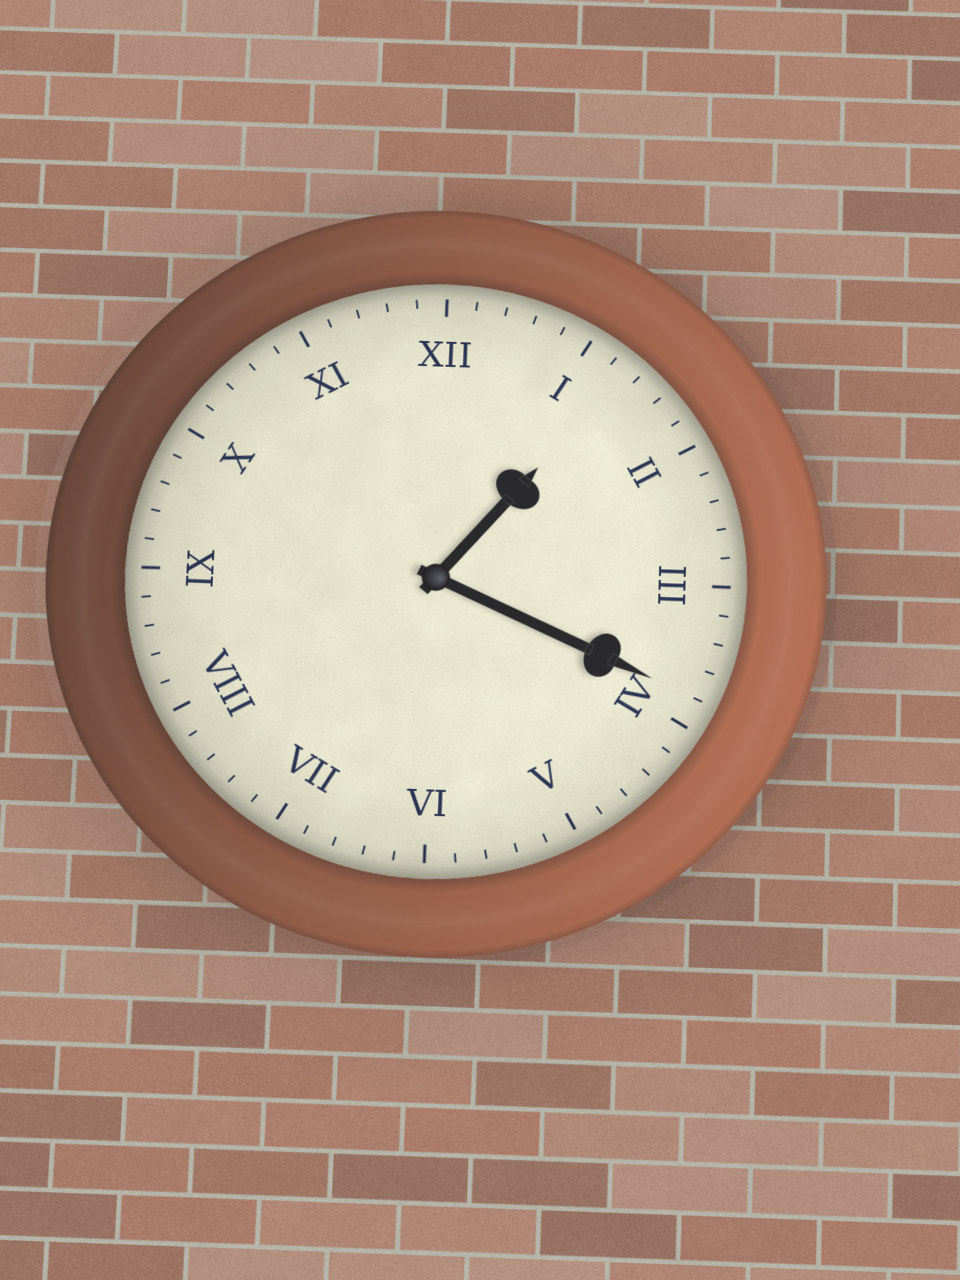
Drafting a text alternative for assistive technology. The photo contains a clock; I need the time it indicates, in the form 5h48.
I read 1h19
